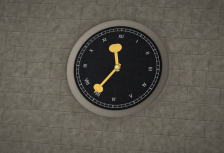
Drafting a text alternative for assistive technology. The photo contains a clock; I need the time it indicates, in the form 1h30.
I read 11h36
